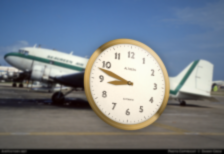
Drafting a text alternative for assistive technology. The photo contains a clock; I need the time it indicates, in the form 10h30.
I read 8h48
